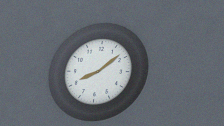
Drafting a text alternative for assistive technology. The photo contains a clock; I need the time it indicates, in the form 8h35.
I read 8h08
